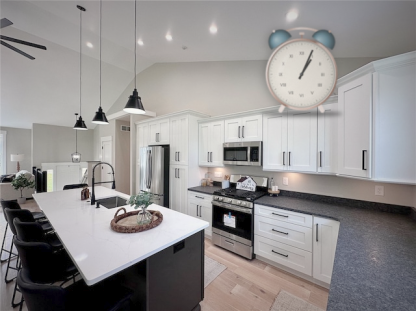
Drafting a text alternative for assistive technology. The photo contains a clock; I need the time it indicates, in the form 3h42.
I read 1h04
